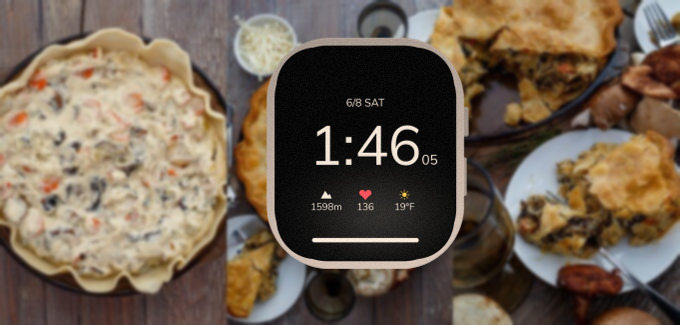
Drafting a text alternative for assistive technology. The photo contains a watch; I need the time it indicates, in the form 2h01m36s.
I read 1h46m05s
